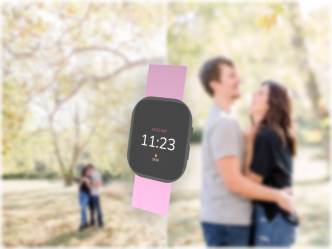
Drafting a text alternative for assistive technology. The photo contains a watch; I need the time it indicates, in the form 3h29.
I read 11h23
